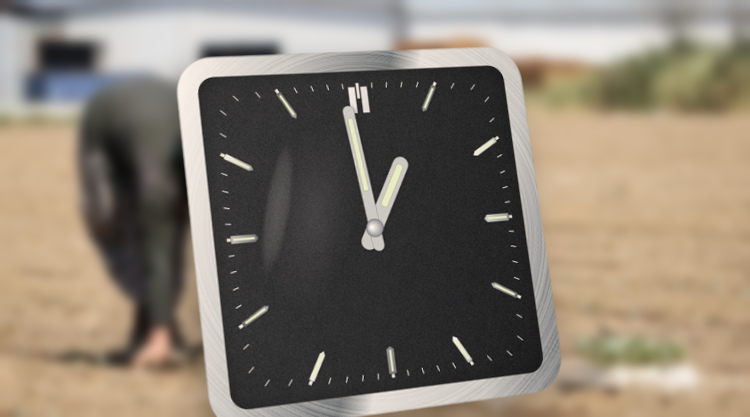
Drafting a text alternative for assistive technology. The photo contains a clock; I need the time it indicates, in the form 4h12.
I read 12h59
